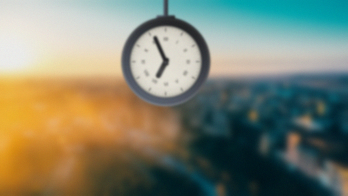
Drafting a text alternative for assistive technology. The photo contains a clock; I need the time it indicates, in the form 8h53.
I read 6h56
